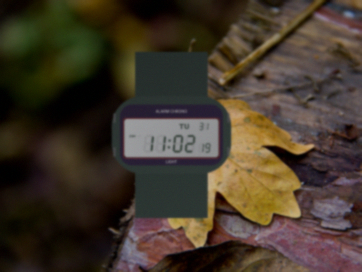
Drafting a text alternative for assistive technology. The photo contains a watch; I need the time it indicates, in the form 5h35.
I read 11h02
